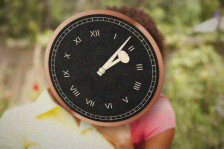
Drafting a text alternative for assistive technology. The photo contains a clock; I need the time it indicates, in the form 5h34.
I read 2h08
